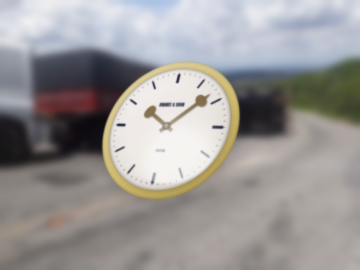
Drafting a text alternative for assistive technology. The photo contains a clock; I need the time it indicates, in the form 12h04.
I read 10h08
